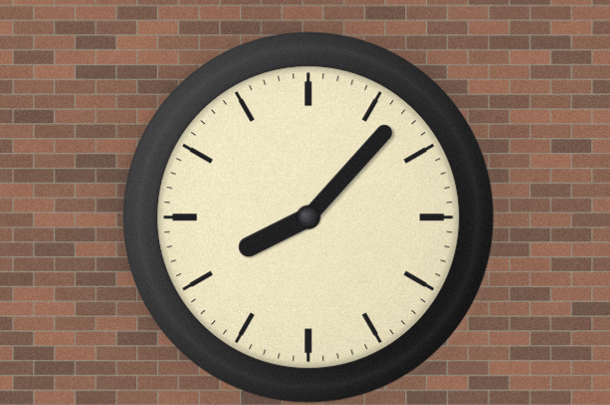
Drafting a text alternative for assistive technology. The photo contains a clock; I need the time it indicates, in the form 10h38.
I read 8h07
